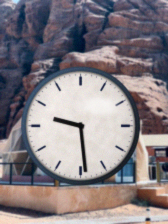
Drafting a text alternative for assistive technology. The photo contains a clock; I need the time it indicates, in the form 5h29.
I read 9h29
